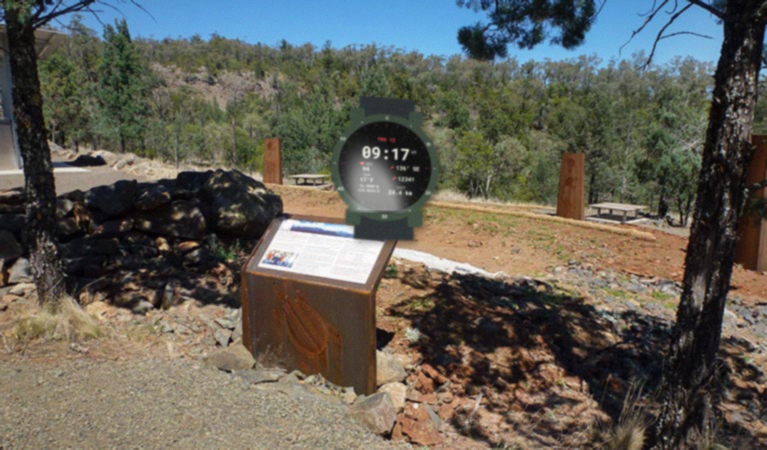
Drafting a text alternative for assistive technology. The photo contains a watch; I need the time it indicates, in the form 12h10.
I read 9h17
